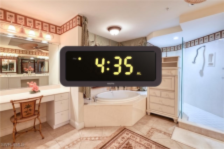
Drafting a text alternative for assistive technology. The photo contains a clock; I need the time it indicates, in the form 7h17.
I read 4h35
